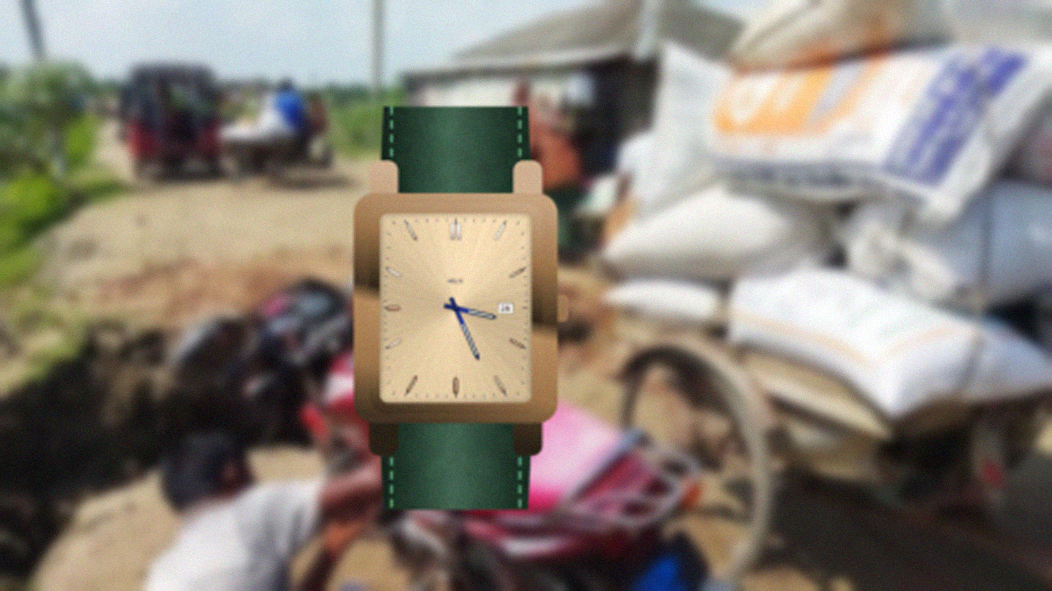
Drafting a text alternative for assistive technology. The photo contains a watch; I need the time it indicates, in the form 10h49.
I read 3h26
